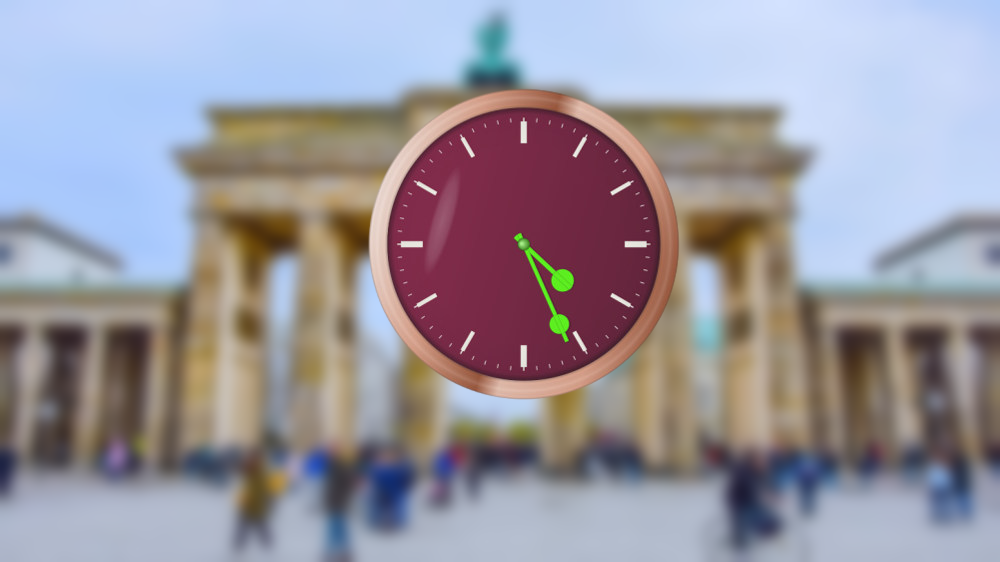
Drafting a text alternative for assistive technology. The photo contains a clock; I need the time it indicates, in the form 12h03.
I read 4h26
